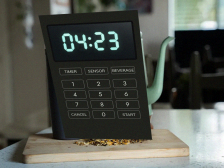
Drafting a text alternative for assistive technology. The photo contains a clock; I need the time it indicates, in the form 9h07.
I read 4h23
